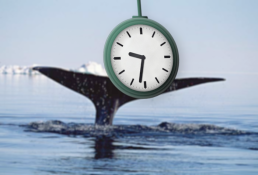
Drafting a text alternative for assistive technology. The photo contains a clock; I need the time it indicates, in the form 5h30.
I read 9h32
